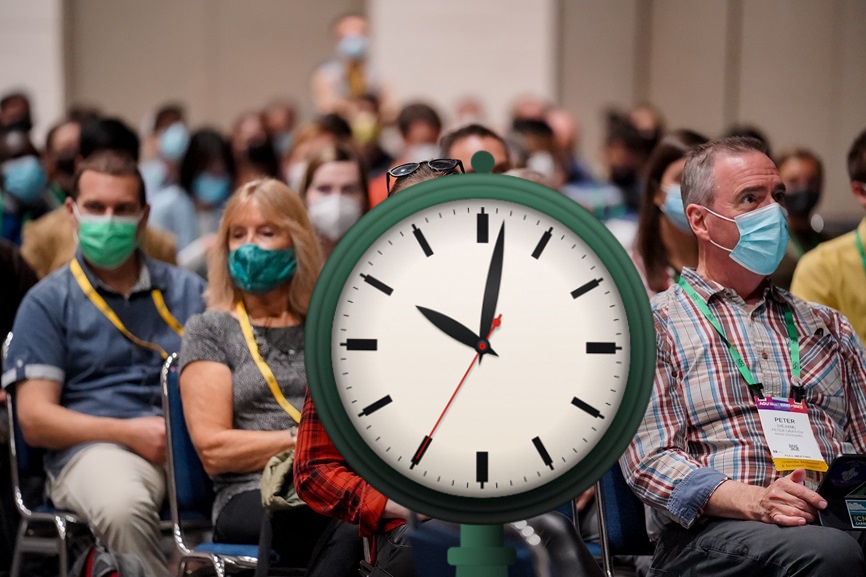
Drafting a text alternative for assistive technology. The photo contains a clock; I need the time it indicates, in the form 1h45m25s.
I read 10h01m35s
